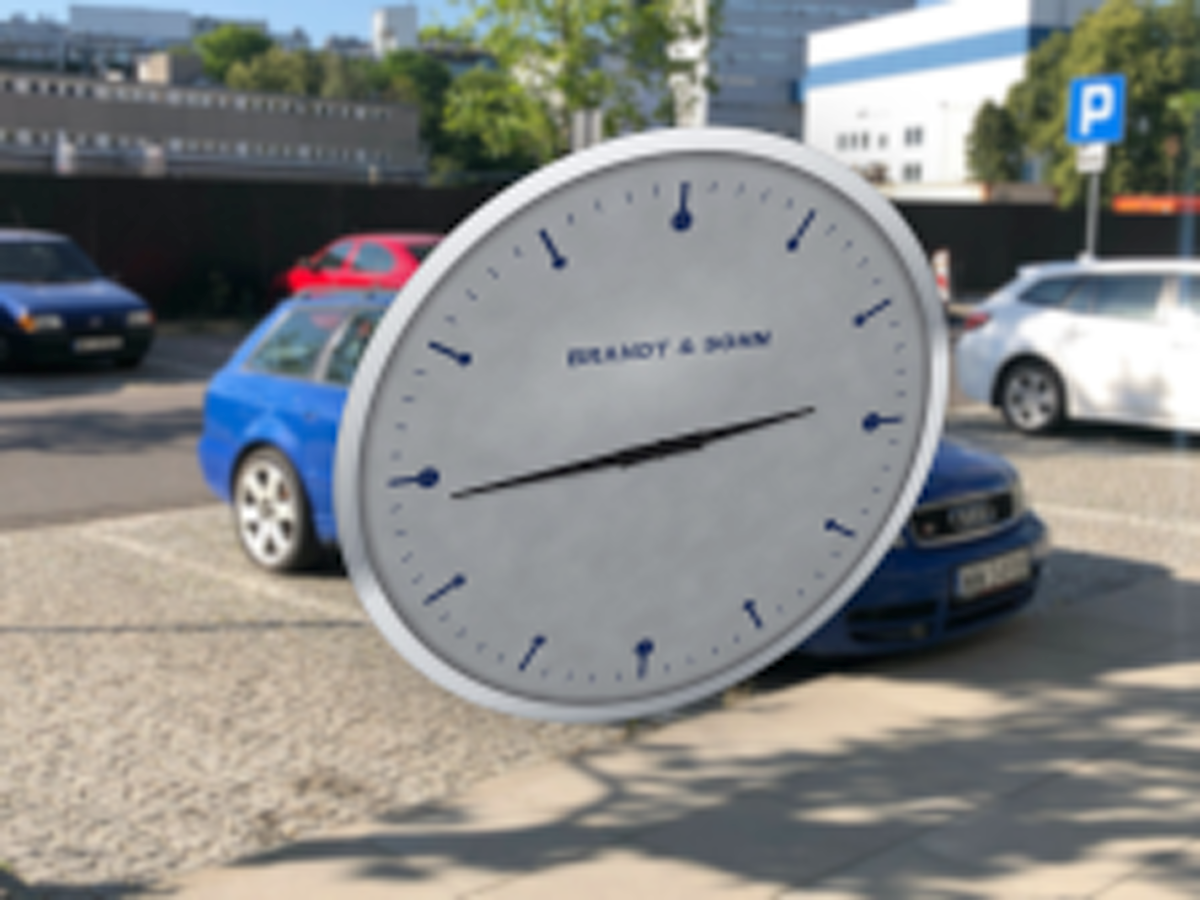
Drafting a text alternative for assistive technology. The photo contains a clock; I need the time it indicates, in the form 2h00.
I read 2h44
